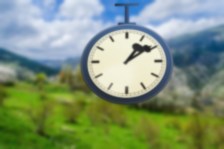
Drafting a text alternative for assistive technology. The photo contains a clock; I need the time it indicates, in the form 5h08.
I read 1h09
